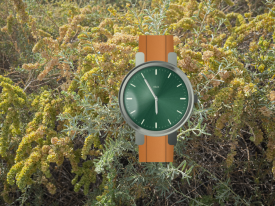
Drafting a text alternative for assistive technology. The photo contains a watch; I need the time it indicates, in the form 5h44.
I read 5h55
